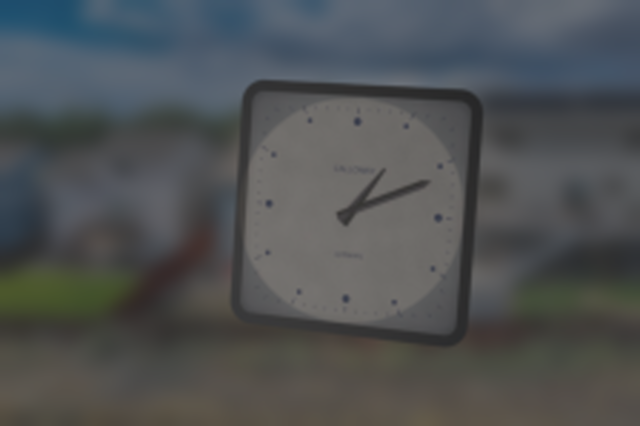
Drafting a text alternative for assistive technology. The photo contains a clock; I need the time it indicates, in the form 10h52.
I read 1h11
